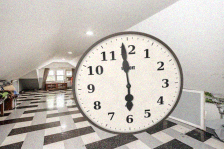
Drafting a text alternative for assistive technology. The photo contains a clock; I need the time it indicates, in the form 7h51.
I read 5h59
